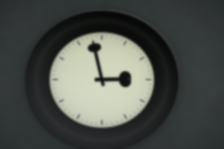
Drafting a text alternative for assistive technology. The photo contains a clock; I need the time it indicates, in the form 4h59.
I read 2h58
